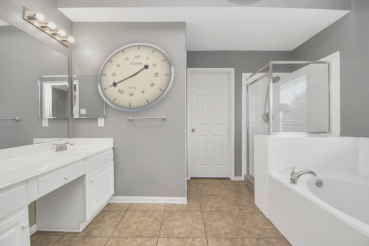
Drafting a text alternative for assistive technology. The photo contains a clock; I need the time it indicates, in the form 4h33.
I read 1h40
